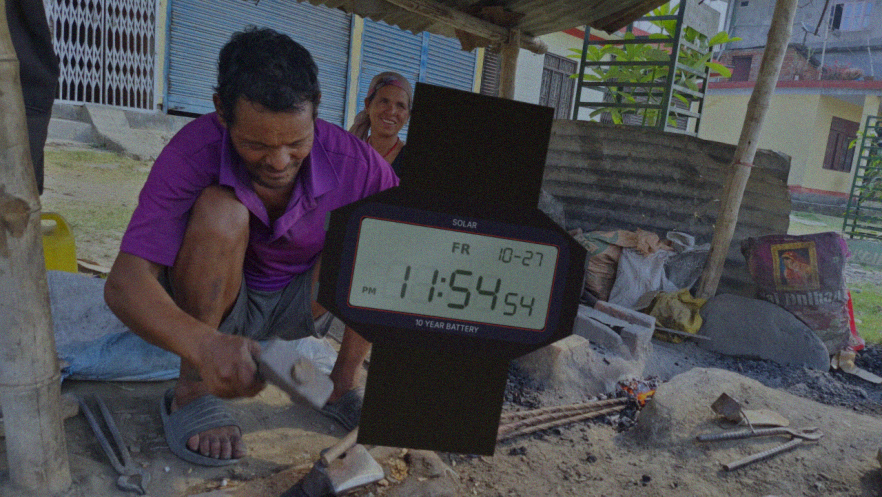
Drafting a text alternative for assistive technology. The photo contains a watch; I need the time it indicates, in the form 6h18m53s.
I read 11h54m54s
